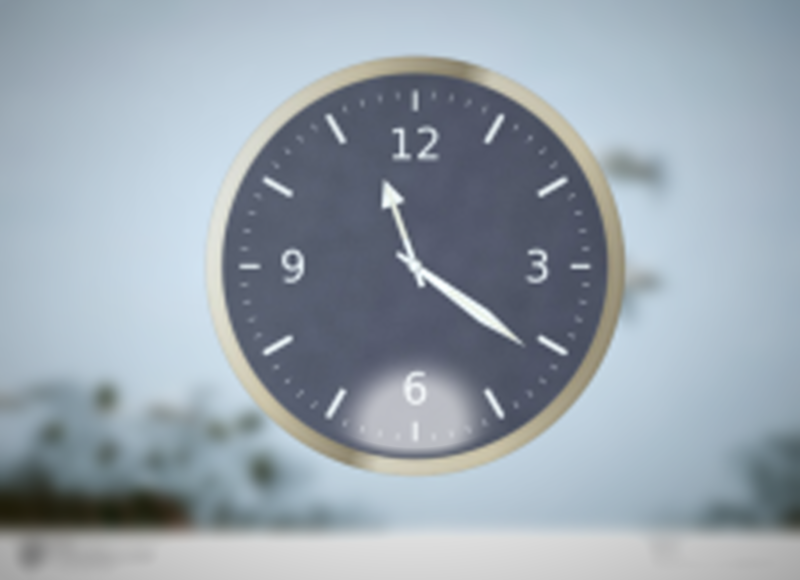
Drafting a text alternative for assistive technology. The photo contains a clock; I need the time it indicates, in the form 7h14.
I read 11h21
